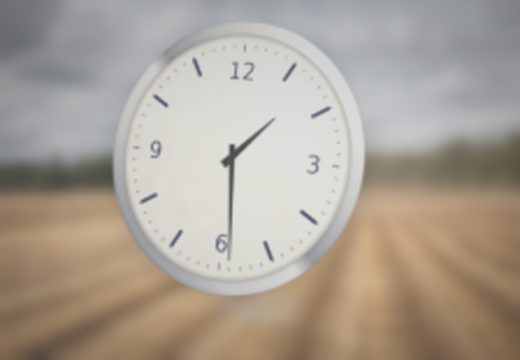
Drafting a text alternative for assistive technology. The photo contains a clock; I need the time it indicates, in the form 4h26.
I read 1h29
